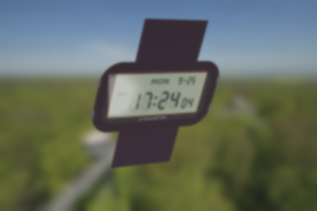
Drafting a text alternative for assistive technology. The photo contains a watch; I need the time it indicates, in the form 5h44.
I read 17h24
